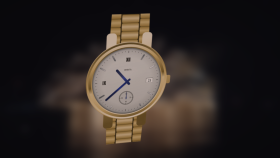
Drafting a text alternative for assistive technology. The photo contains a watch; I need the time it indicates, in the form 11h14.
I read 10h38
